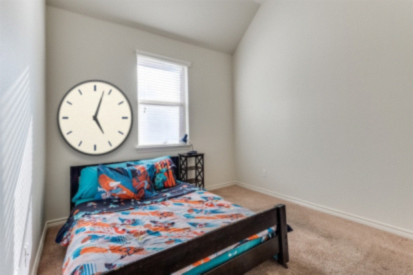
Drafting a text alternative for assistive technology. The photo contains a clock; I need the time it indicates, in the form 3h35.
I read 5h03
